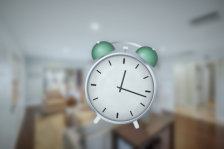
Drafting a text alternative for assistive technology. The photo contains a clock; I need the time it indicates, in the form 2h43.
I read 12h17
